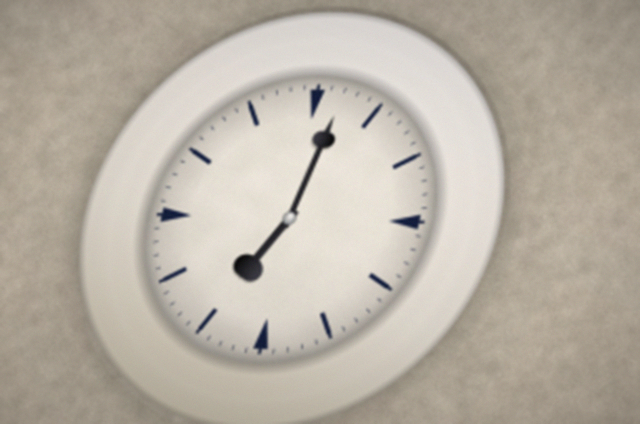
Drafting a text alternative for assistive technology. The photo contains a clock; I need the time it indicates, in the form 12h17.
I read 7h02
